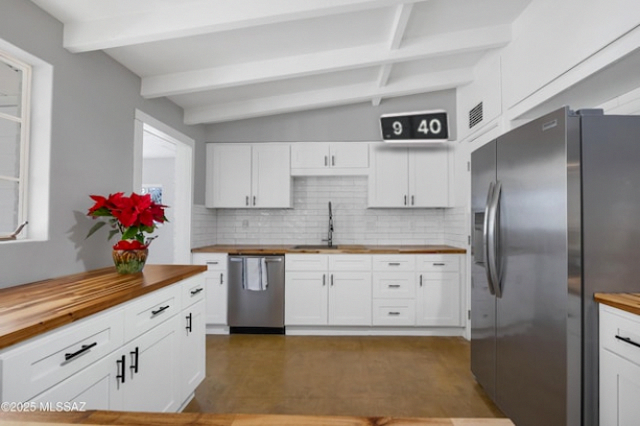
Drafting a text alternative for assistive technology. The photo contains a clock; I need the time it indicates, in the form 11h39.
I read 9h40
